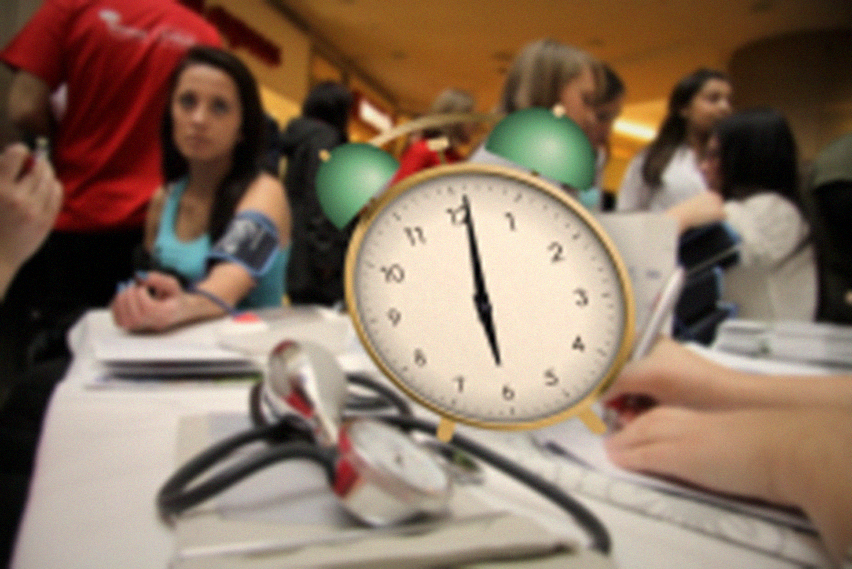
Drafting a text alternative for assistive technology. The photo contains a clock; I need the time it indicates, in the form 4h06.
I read 6h01
